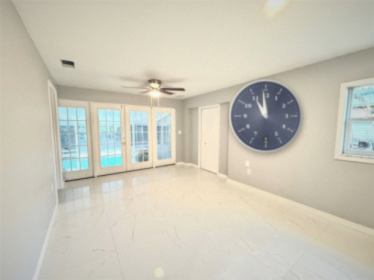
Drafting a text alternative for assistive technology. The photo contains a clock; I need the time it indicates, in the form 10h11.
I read 10h59
